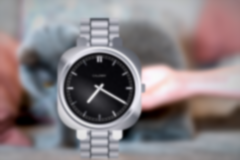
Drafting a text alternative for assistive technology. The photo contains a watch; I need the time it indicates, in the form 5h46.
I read 7h20
